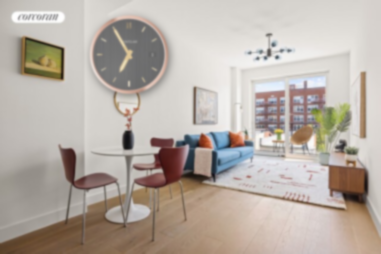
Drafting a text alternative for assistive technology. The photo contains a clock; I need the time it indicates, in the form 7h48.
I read 6h55
